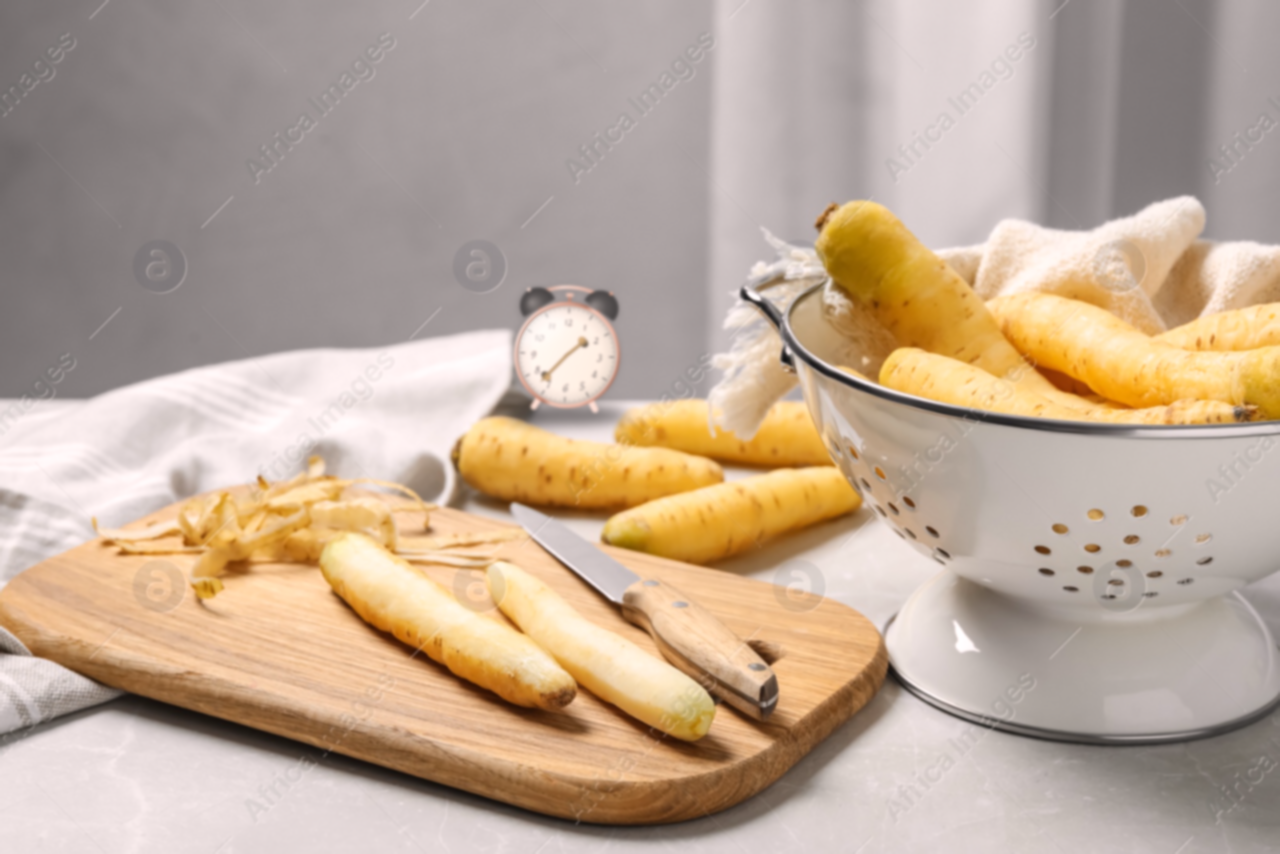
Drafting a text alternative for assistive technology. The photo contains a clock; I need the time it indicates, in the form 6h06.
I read 1h37
